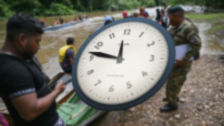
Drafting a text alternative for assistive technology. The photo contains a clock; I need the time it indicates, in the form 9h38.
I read 11h47
